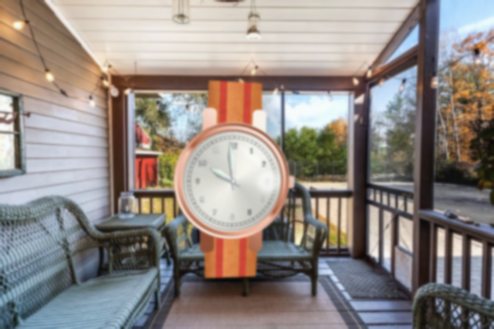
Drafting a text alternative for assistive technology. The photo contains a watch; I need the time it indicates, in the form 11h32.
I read 9h59
